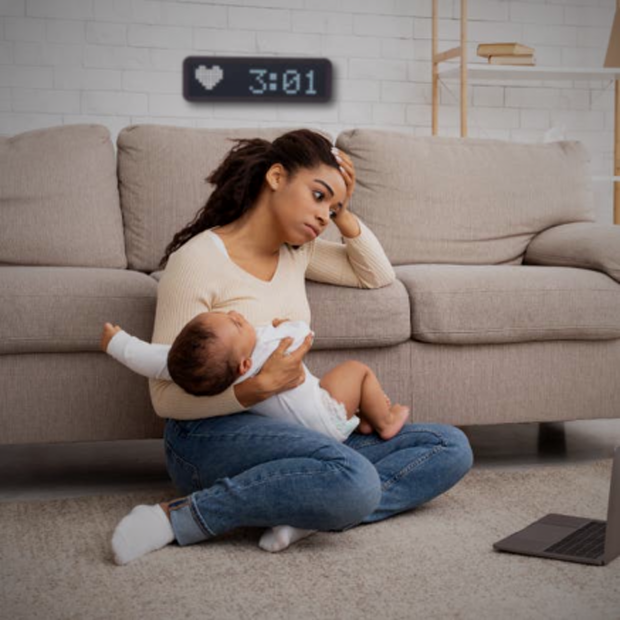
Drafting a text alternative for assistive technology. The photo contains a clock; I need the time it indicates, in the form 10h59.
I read 3h01
